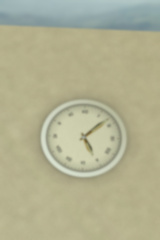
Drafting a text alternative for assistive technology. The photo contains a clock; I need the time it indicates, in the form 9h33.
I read 5h08
